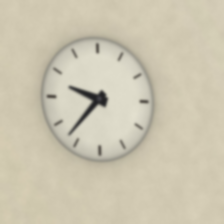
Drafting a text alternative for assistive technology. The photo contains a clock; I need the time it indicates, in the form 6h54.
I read 9h37
